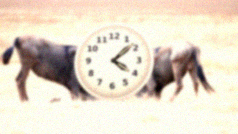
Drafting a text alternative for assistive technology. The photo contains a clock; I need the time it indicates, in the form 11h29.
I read 4h08
